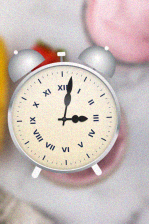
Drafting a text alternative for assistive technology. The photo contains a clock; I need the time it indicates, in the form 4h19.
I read 3h02
